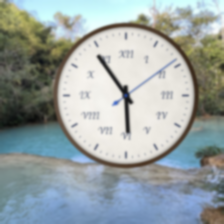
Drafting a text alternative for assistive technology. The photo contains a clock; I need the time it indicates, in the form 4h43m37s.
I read 5h54m09s
